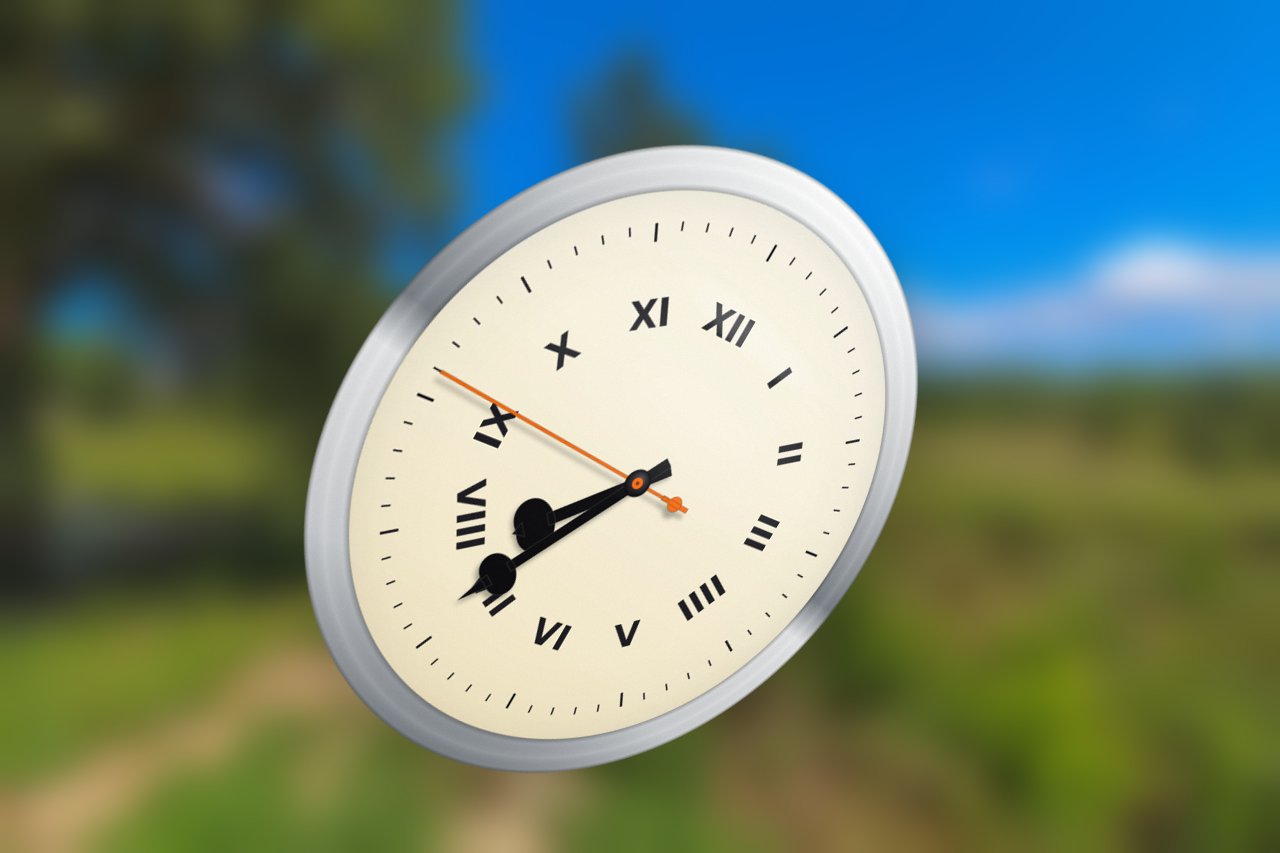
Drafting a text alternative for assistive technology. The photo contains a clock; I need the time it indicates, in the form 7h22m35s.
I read 7h35m46s
